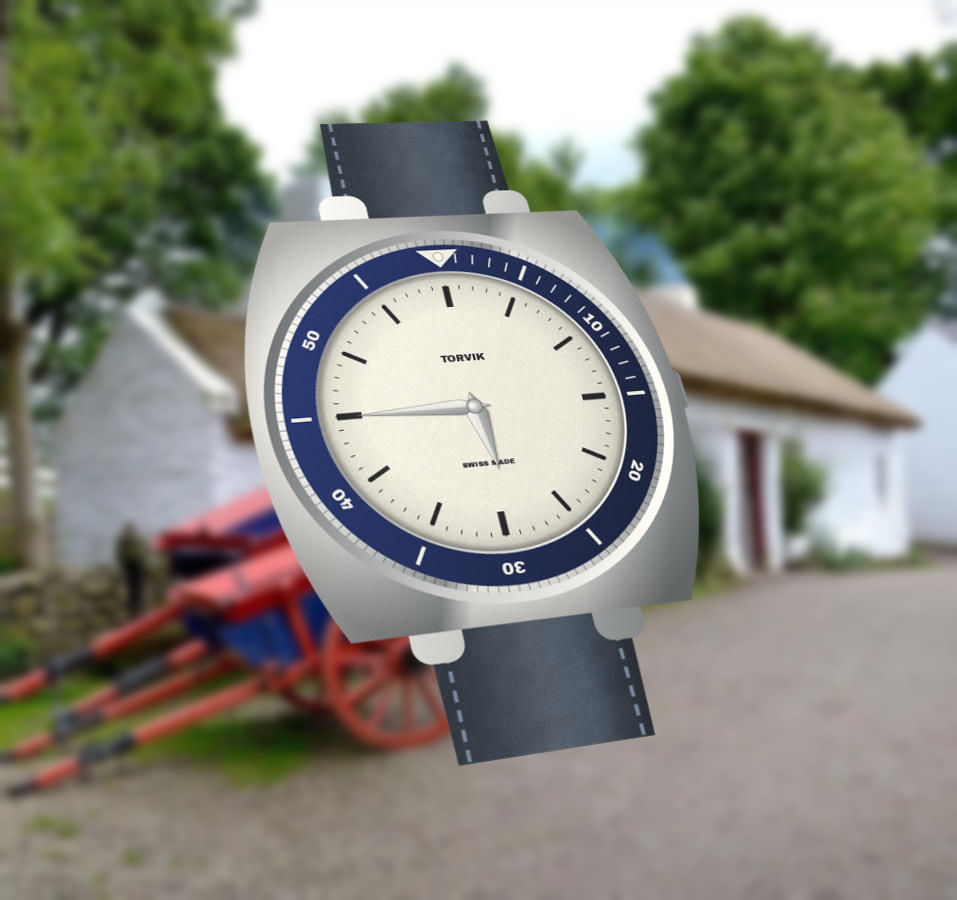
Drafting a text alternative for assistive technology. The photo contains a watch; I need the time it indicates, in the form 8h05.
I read 5h45
